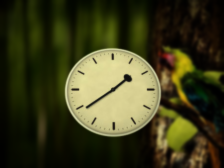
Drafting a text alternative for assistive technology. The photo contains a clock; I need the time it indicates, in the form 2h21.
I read 1h39
